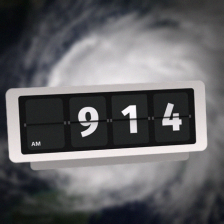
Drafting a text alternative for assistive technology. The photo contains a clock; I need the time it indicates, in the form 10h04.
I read 9h14
